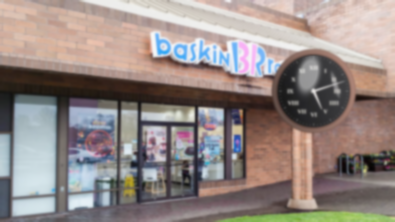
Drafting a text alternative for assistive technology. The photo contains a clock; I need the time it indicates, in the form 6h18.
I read 5h12
